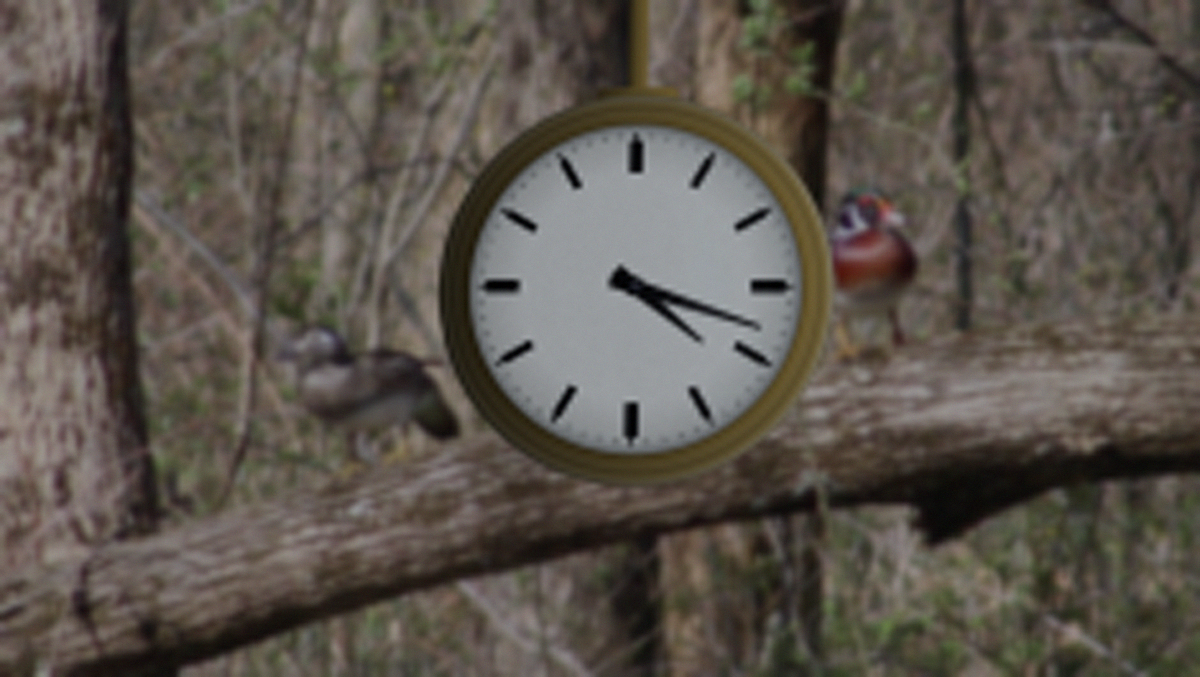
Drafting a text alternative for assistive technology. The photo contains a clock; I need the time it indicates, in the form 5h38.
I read 4h18
